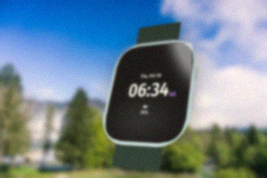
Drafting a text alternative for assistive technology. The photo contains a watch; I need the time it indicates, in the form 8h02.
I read 6h34
